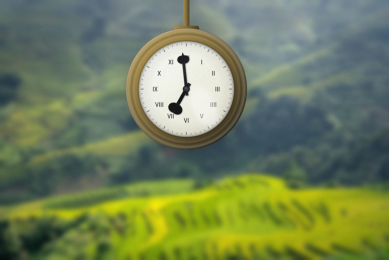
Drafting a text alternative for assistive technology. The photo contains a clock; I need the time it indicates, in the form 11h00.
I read 6h59
